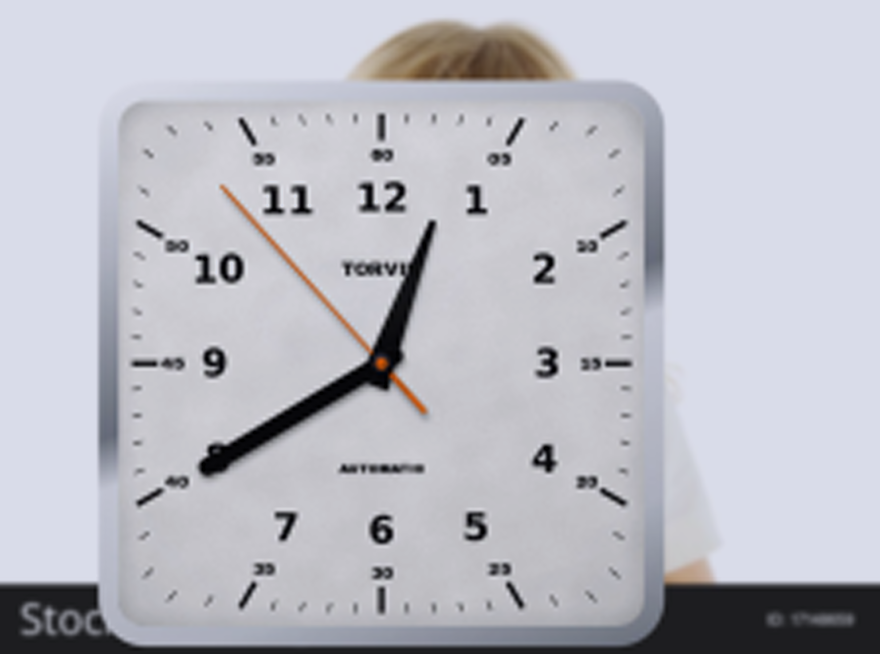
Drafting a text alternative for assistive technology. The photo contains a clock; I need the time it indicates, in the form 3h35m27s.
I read 12h39m53s
